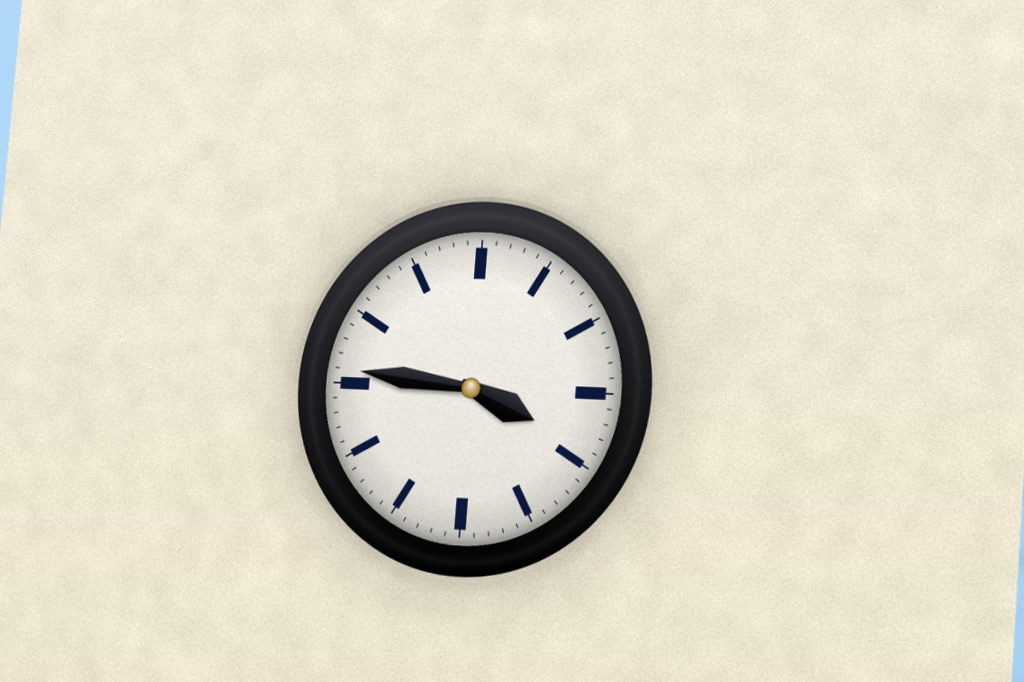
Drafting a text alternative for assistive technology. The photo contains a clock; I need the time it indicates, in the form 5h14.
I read 3h46
